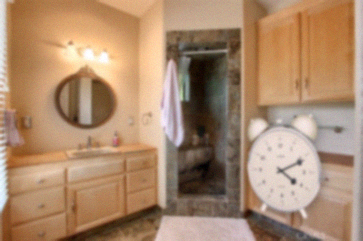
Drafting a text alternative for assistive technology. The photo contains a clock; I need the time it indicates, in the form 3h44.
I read 4h11
